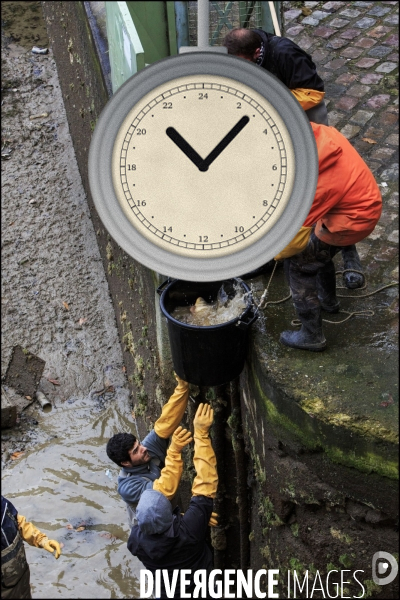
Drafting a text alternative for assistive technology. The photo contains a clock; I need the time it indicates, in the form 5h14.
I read 21h07
